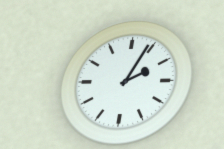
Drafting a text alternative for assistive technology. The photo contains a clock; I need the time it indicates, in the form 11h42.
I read 2h04
